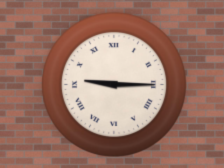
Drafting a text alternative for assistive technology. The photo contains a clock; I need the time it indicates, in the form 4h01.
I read 9h15
